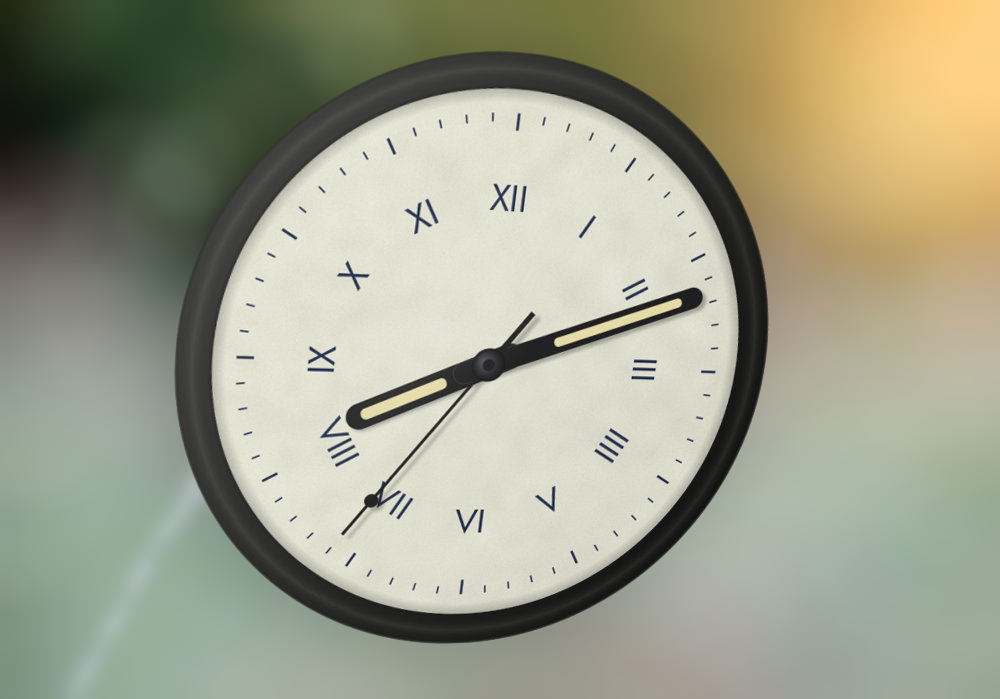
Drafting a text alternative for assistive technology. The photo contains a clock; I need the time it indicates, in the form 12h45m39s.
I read 8h11m36s
